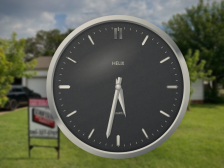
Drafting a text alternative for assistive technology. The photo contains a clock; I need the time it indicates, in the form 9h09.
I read 5h32
